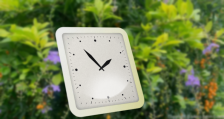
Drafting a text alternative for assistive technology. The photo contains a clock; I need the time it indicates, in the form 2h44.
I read 1h54
